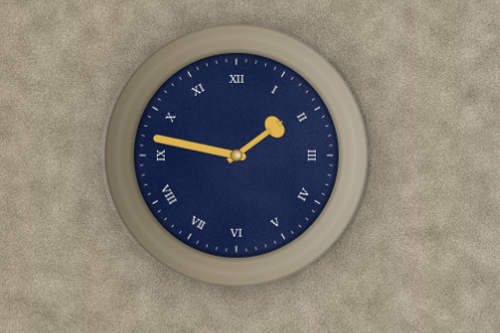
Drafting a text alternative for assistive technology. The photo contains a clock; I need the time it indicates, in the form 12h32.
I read 1h47
